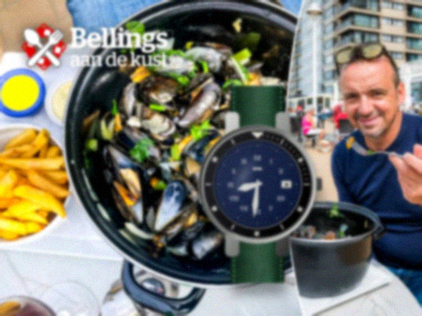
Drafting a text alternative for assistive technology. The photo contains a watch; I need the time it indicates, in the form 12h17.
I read 8h31
